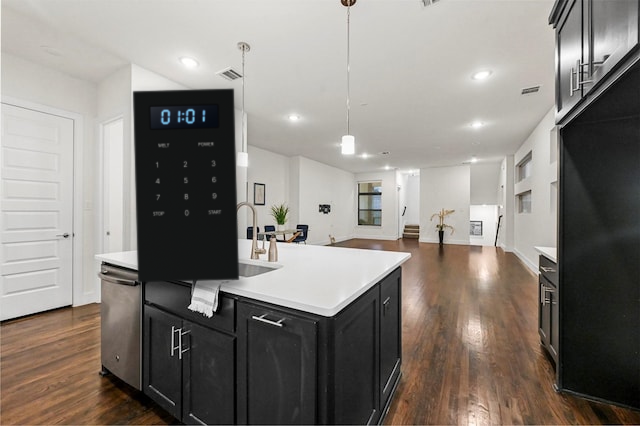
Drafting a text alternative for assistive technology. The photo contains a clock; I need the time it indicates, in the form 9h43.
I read 1h01
